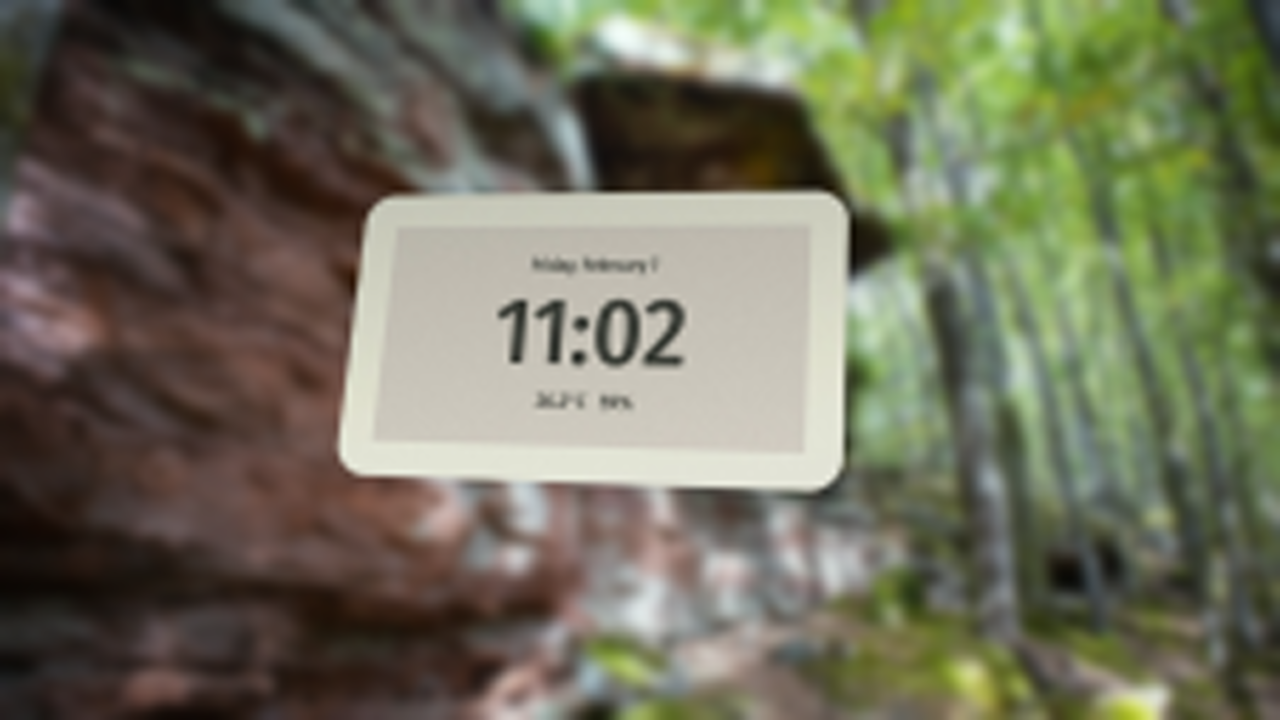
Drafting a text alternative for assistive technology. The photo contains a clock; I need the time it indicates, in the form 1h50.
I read 11h02
